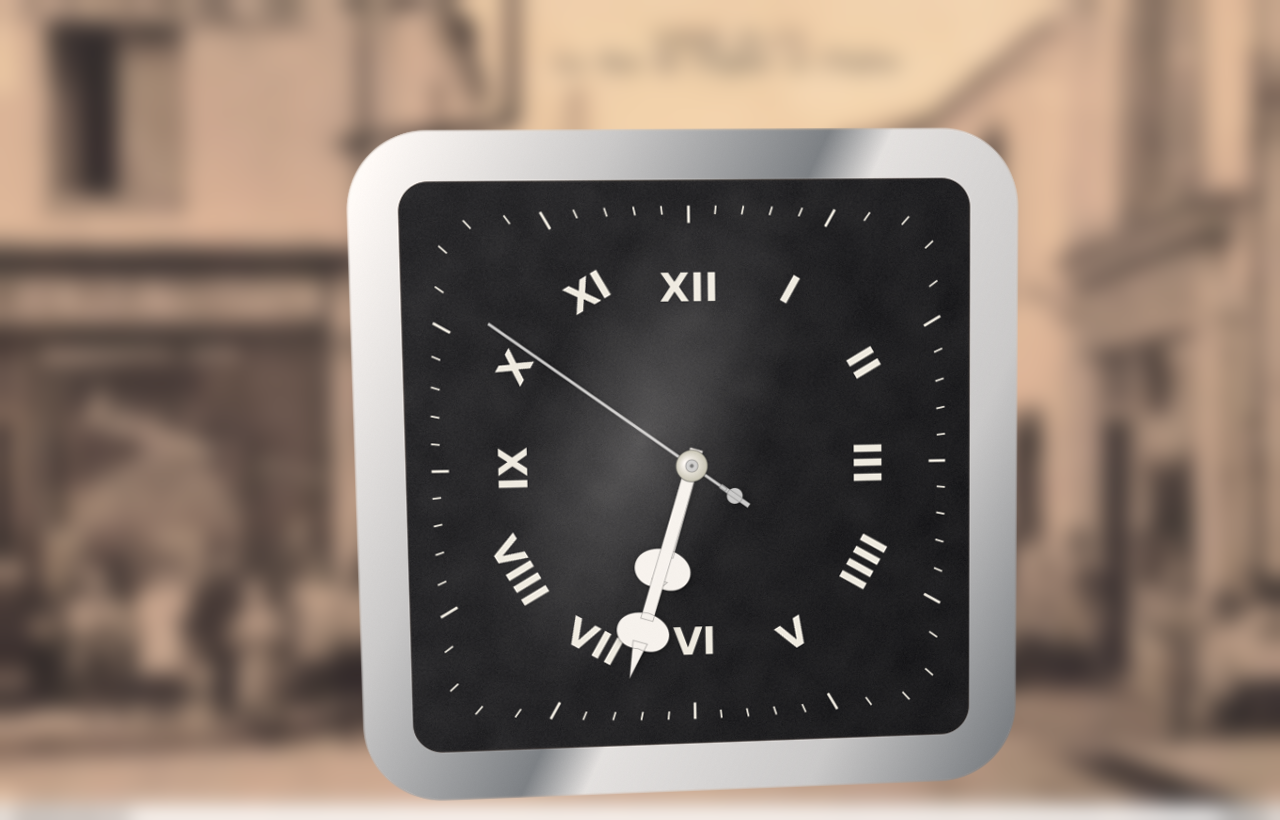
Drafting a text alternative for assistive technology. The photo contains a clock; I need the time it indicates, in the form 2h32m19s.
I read 6h32m51s
